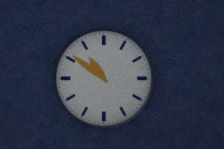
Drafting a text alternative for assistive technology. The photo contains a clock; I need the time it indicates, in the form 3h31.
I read 10h51
